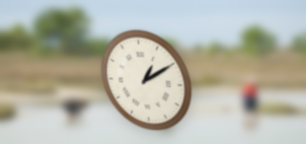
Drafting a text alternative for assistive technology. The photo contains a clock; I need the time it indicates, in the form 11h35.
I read 1h10
